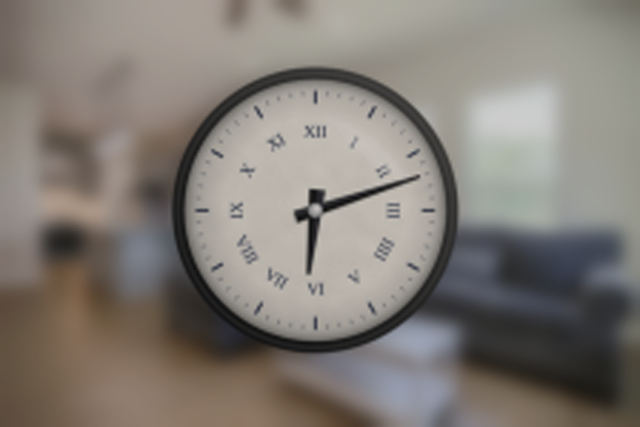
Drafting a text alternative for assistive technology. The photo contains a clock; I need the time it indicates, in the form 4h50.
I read 6h12
